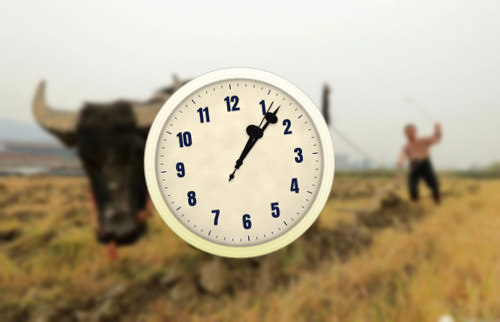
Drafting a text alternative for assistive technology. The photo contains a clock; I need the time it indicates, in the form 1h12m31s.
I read 1h07m06s
